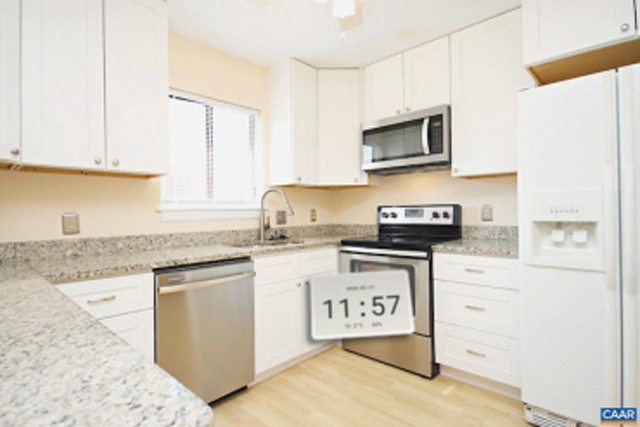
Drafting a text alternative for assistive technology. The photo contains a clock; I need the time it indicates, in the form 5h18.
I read 11h57
